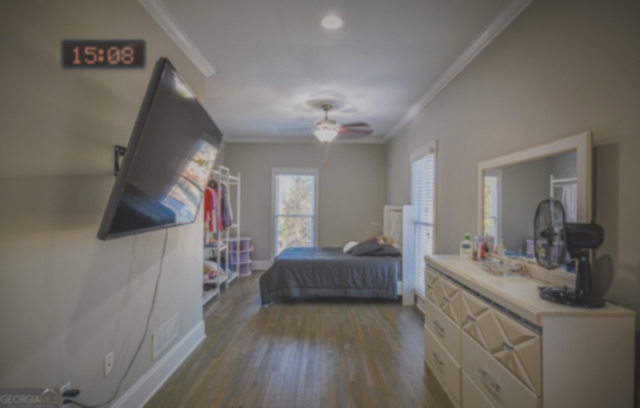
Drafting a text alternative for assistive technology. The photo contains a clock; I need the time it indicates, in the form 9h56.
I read 15h08
